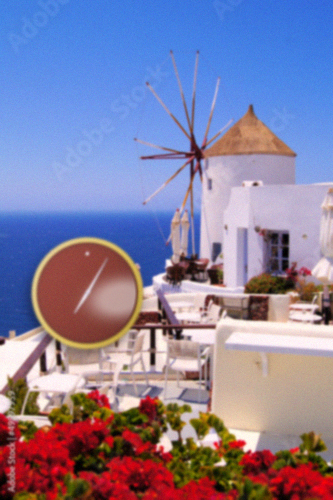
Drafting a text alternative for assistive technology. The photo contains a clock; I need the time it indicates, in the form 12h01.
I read 7h05
